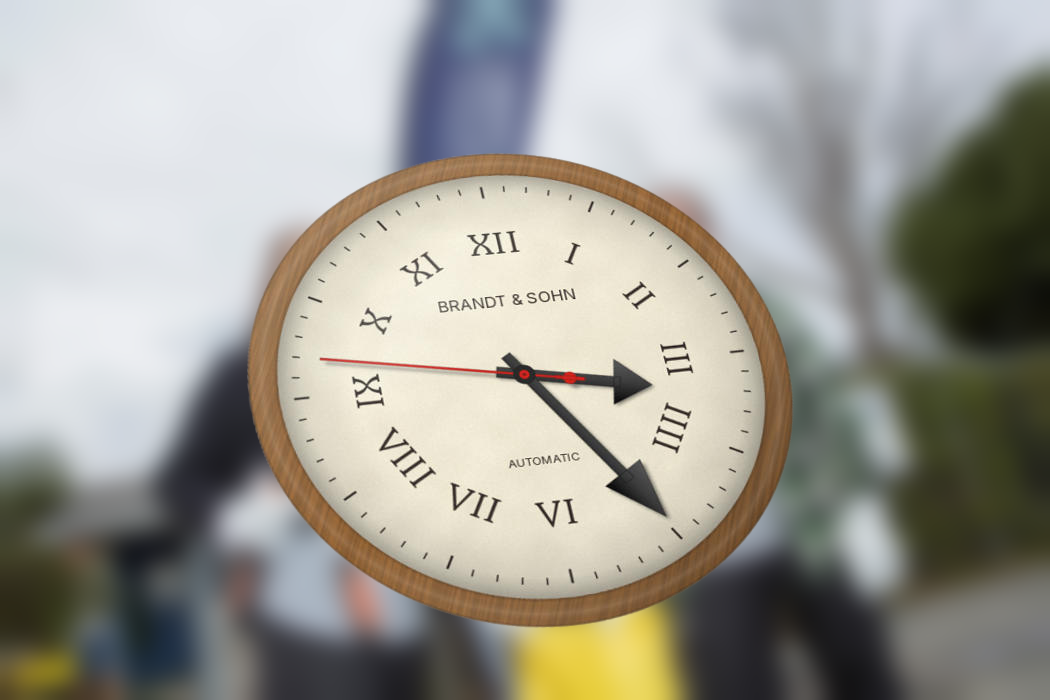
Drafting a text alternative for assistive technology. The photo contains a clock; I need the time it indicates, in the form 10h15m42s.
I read 3h24m47s
